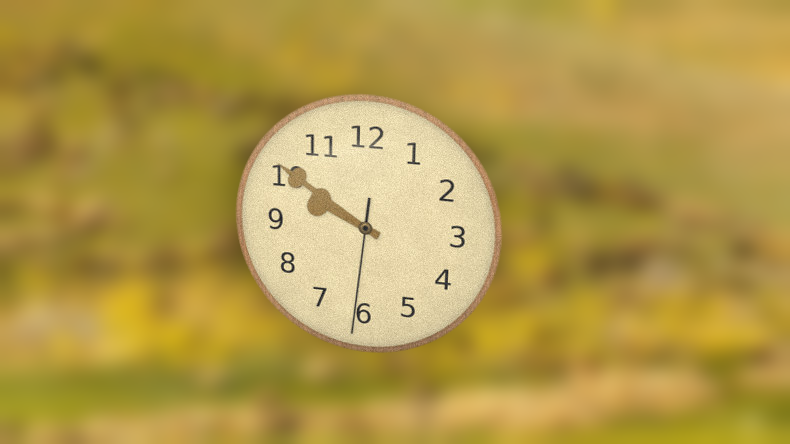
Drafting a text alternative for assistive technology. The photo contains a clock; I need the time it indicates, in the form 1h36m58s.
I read 9h50m31s
